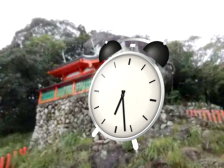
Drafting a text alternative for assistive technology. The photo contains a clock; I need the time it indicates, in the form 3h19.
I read 6h27
